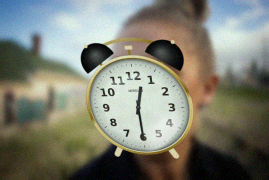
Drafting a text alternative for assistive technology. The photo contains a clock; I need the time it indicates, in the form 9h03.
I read 12h30
